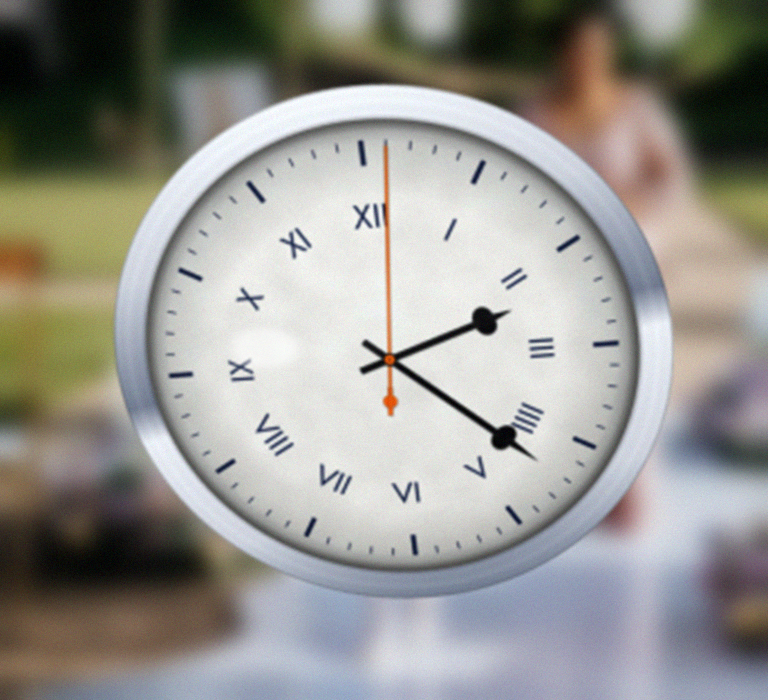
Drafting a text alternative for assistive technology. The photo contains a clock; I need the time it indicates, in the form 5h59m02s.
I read 2h22m01s
